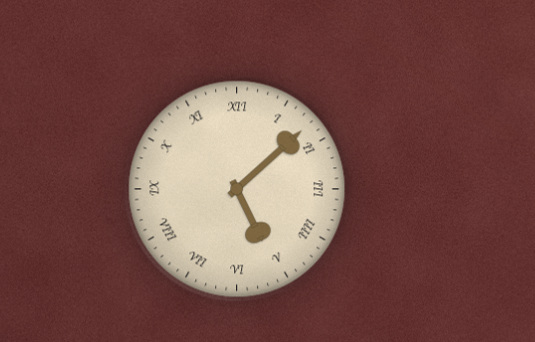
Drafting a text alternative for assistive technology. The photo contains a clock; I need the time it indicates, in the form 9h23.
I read 5h08
